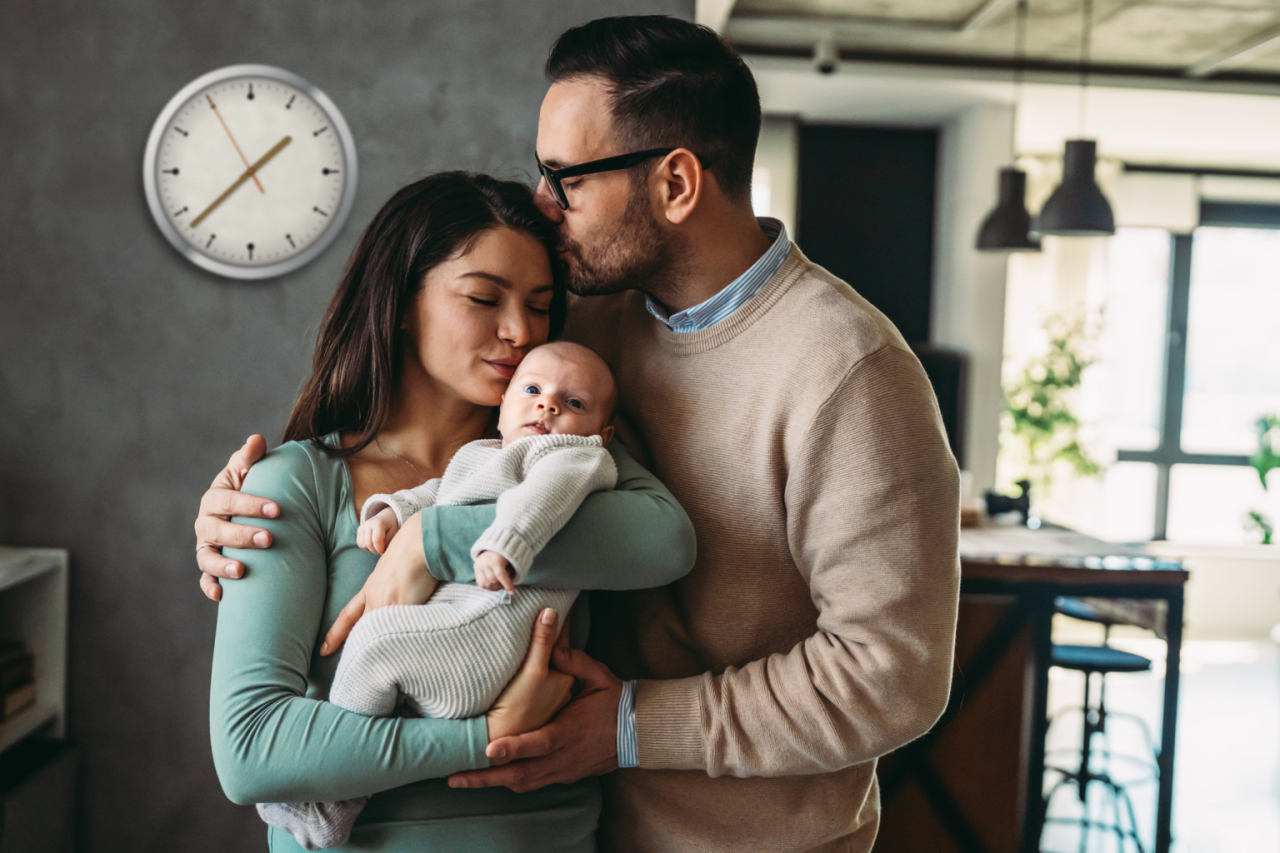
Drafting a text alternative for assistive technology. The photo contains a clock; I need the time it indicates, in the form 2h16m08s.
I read 1h37m55s
